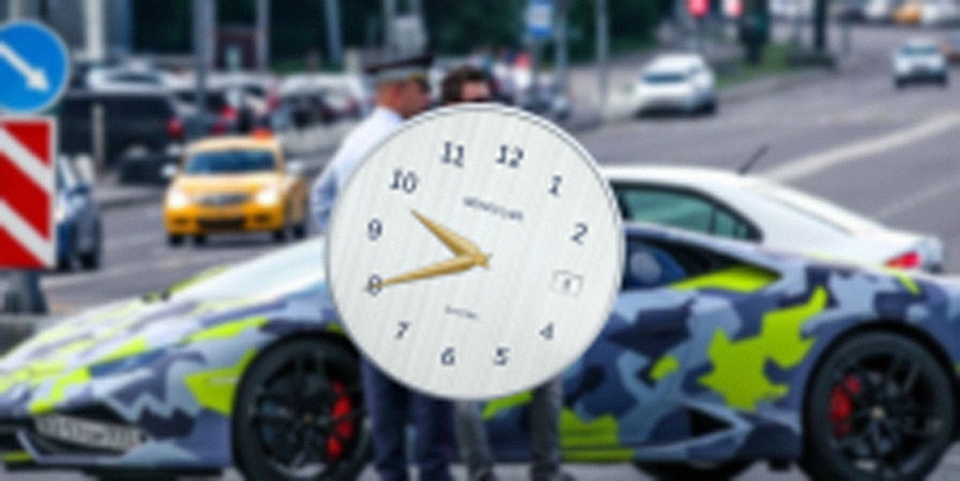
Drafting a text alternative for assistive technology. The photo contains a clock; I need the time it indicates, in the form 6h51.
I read 9h40
